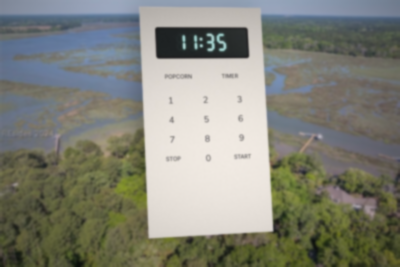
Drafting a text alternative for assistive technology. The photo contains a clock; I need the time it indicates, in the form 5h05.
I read 11h35
